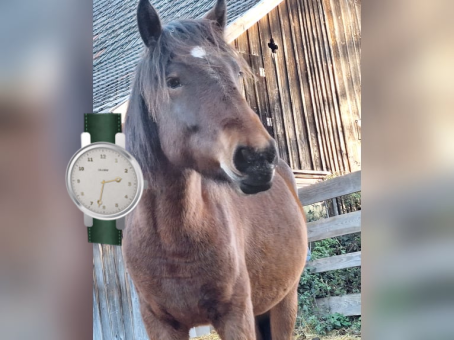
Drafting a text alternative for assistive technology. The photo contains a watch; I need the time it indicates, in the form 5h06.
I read 2h32
